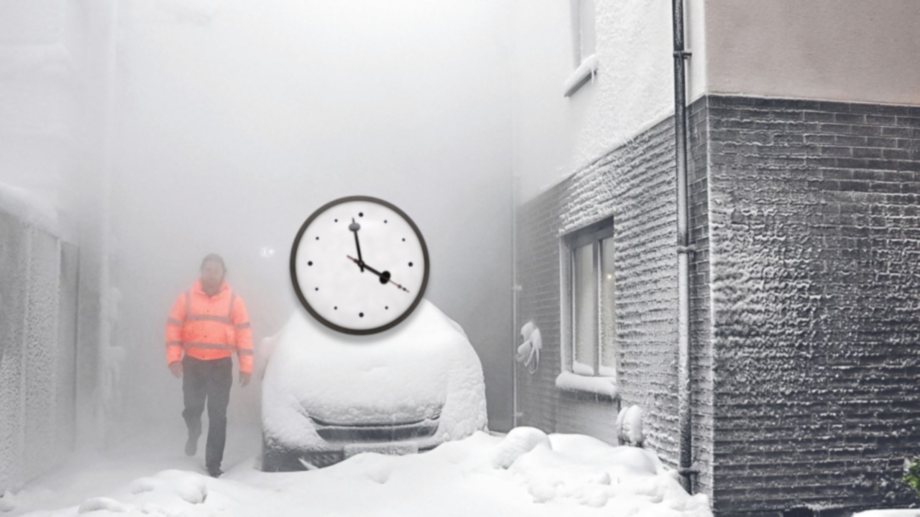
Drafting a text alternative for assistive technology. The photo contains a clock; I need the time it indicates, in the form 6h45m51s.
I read 3h58m20s
